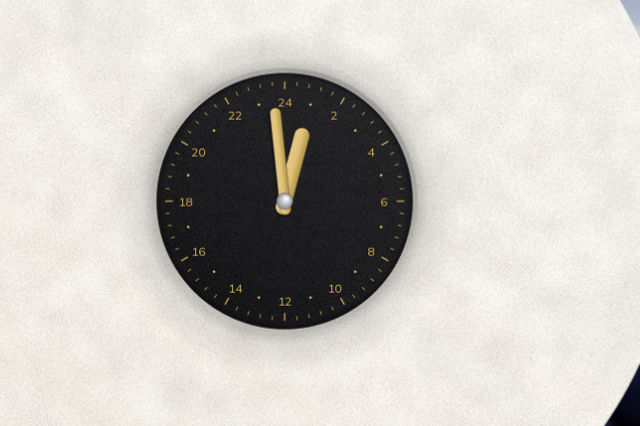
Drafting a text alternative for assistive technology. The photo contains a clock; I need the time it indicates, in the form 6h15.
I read 0h59
